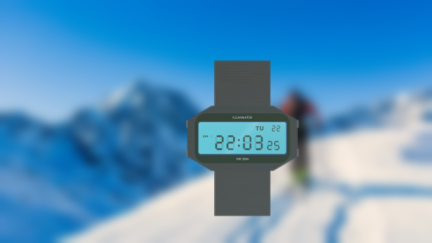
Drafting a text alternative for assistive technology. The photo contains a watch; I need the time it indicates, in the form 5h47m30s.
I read 22h03m25s
